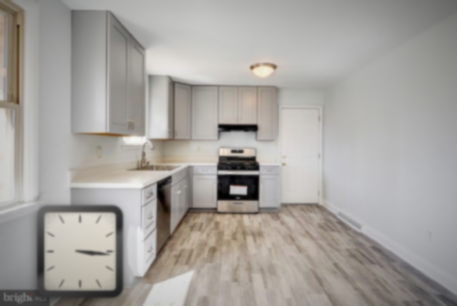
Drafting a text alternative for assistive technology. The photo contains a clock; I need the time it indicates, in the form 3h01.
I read 3h16
